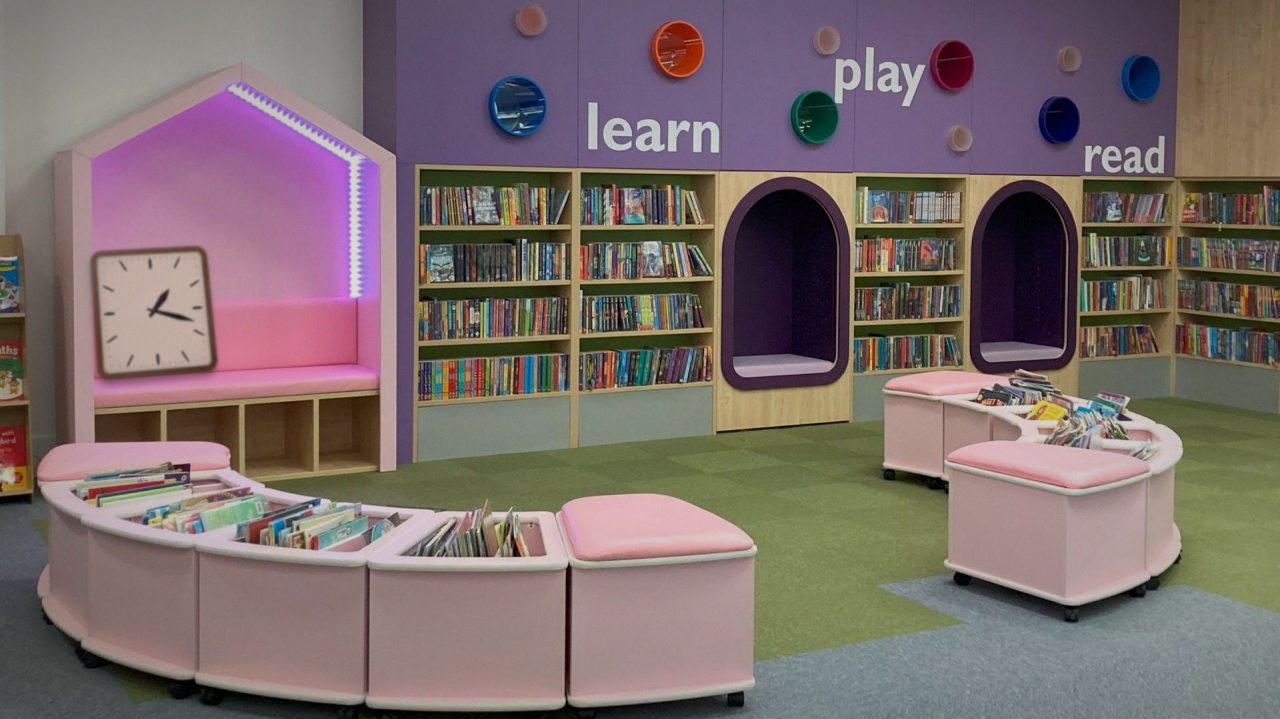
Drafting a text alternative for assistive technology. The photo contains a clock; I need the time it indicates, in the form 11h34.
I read 1h18
